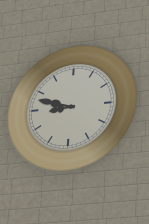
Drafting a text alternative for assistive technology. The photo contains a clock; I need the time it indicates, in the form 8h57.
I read 8h48
